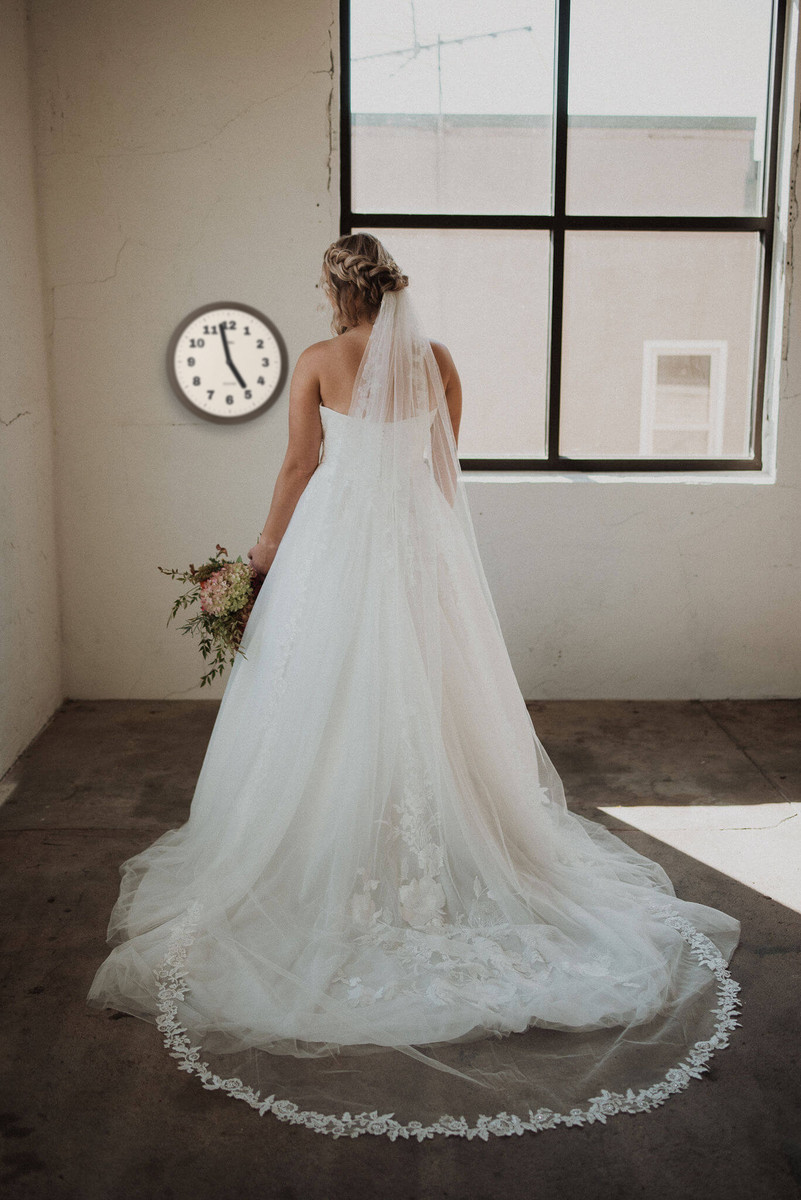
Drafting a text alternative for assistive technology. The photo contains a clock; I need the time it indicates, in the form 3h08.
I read 4h58
